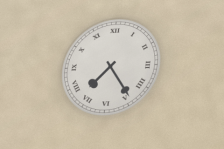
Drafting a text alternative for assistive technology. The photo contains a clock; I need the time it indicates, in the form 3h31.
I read 7h24
